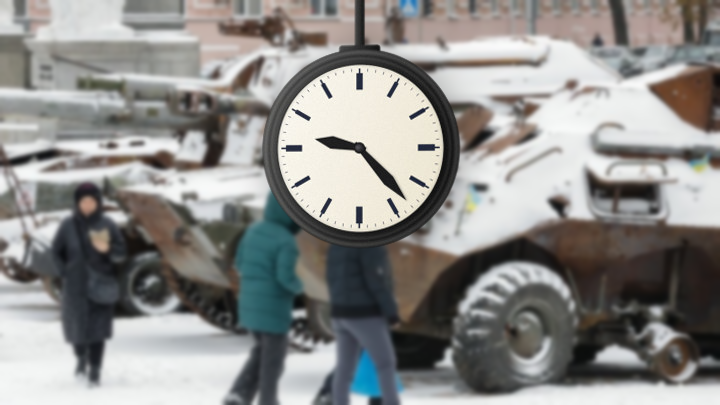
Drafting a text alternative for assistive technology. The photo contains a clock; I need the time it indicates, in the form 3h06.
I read 9h23
